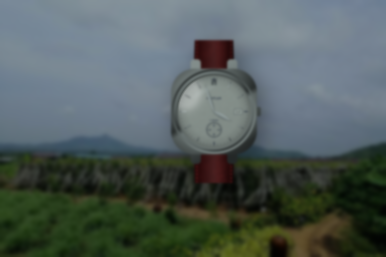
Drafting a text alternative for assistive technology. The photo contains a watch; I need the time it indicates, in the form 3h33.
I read 3h57
